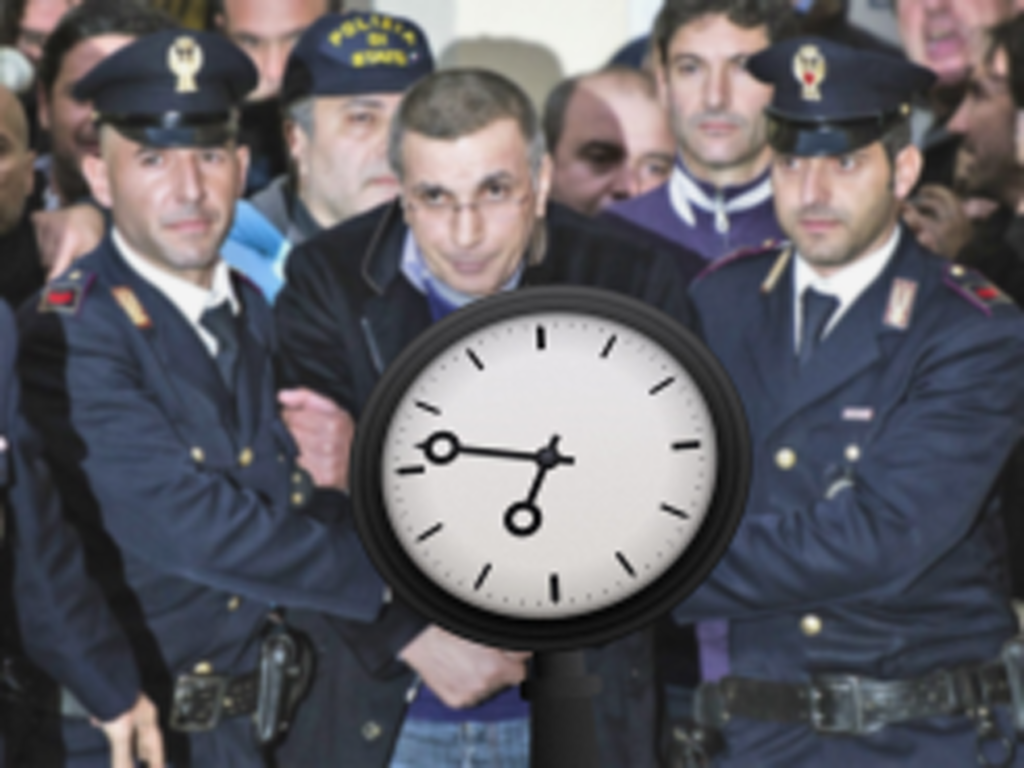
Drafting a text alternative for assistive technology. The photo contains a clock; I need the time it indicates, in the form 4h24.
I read 6h47
